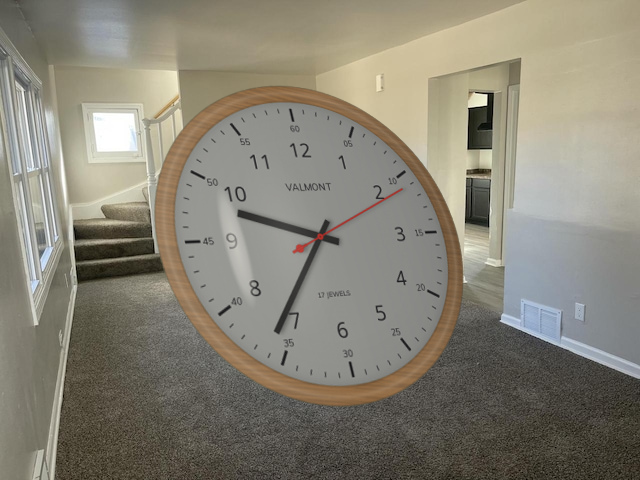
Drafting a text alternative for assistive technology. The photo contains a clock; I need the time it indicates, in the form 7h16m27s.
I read 9h36m11s
